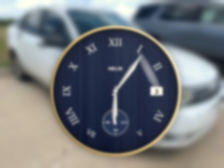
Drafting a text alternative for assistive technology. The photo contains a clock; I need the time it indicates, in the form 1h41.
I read 6h06
